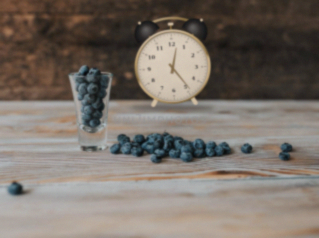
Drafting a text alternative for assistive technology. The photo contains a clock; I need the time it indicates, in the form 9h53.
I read 12h24
